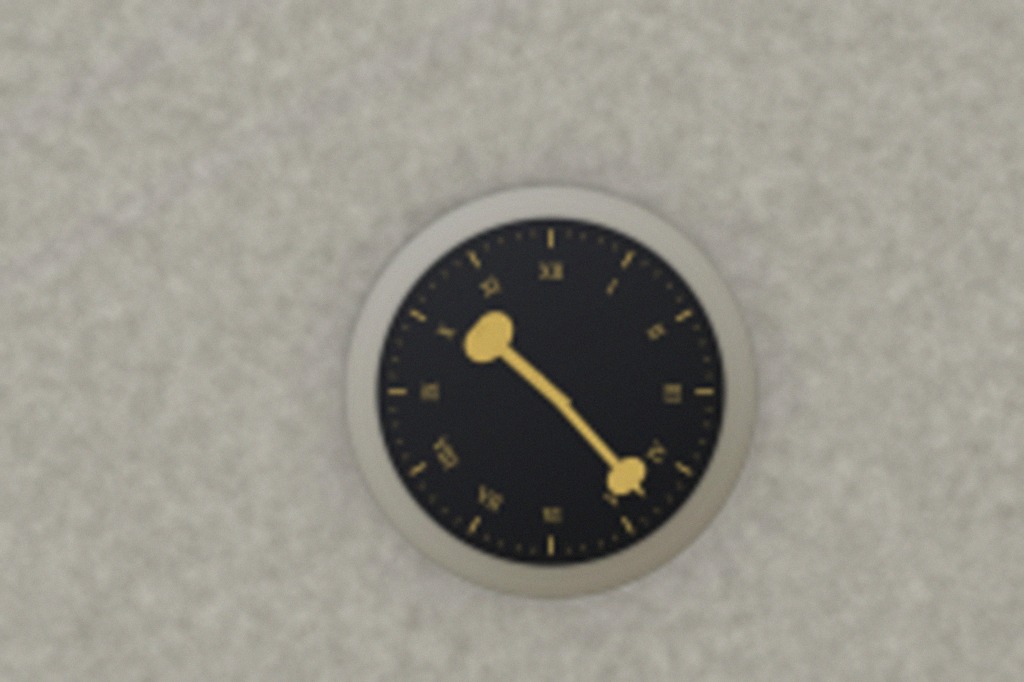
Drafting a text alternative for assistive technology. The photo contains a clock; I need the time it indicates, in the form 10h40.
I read 10h23
